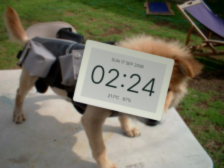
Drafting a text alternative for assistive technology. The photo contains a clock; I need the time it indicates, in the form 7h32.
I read 2h24
